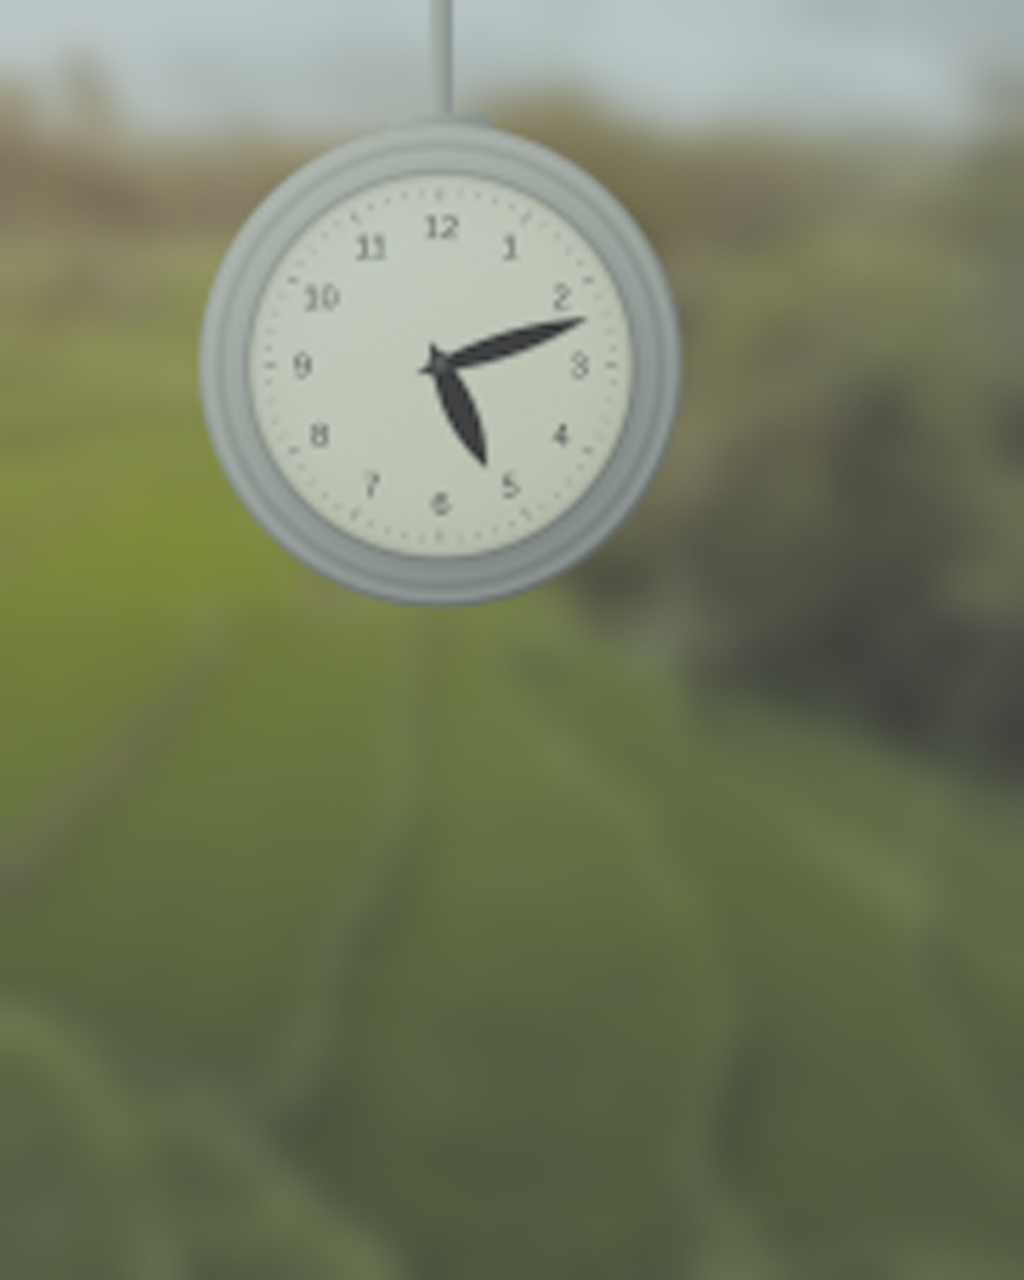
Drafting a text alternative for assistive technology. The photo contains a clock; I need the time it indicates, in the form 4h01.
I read 5h12
